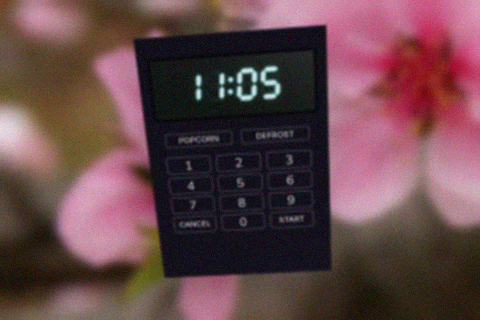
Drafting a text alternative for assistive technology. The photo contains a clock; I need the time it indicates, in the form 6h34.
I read 11h05
